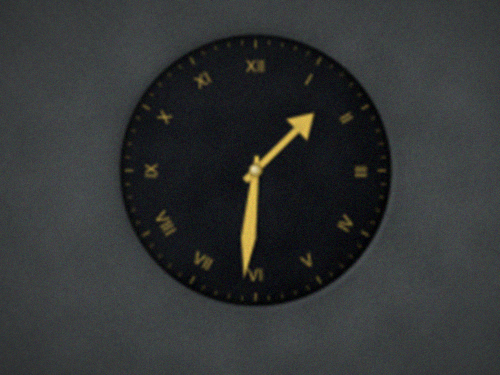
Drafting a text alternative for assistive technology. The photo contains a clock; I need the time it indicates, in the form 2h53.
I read 1h31
